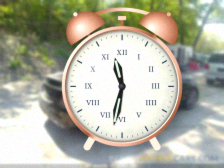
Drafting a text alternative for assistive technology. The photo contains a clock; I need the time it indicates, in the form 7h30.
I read 11h32
